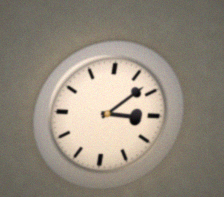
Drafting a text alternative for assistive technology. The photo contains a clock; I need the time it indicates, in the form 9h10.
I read 3h08
